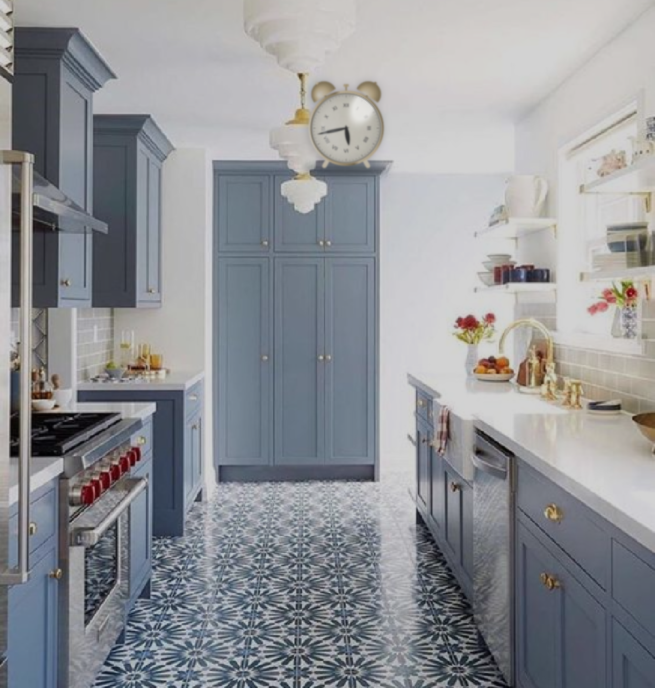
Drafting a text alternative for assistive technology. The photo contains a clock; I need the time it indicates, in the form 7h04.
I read 5h43
